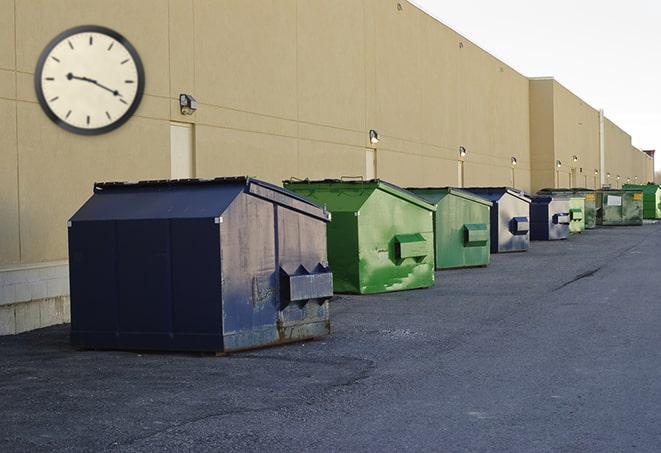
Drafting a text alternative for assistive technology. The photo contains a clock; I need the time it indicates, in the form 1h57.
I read 9h19
